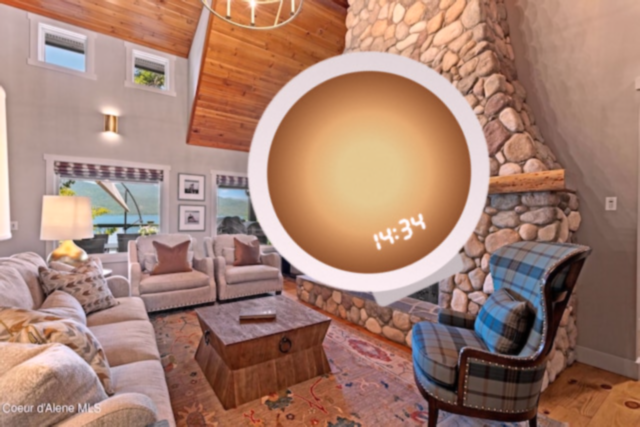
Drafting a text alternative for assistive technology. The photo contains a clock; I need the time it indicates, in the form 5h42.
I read 14h34
